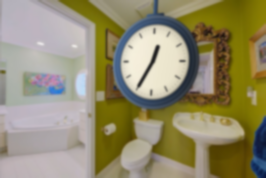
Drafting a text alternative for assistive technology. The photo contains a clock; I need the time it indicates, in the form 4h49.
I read 12h35
